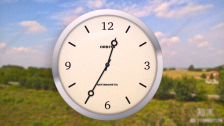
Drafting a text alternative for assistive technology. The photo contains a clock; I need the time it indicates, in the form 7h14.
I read 12h35
